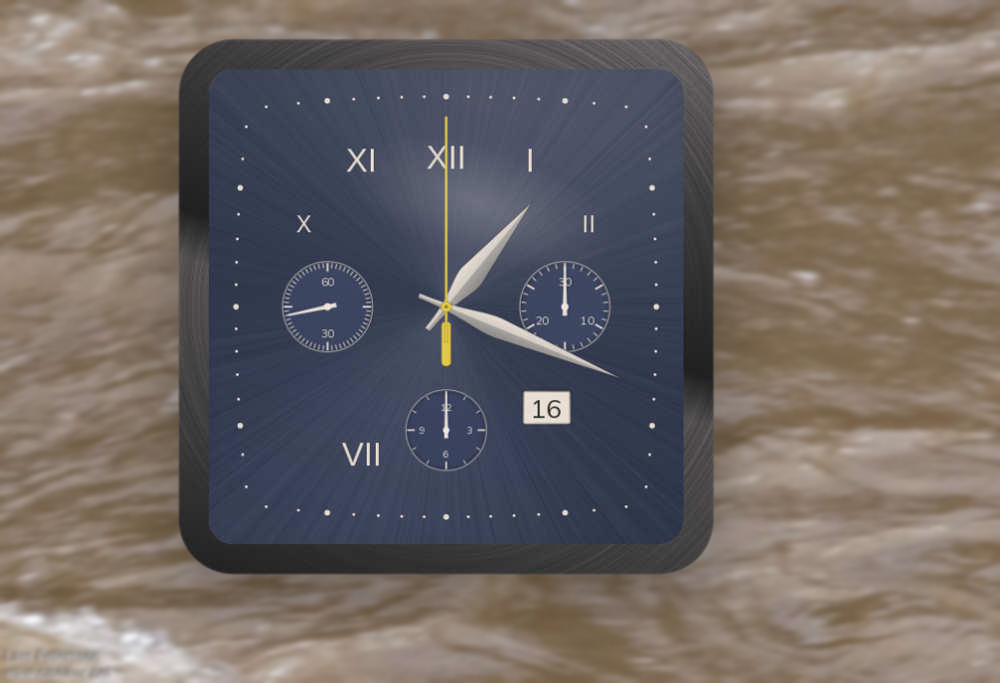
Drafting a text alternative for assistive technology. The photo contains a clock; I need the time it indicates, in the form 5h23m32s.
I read 1h18m43s
